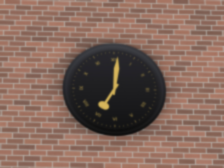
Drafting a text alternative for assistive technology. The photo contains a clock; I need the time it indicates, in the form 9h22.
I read 7h01
